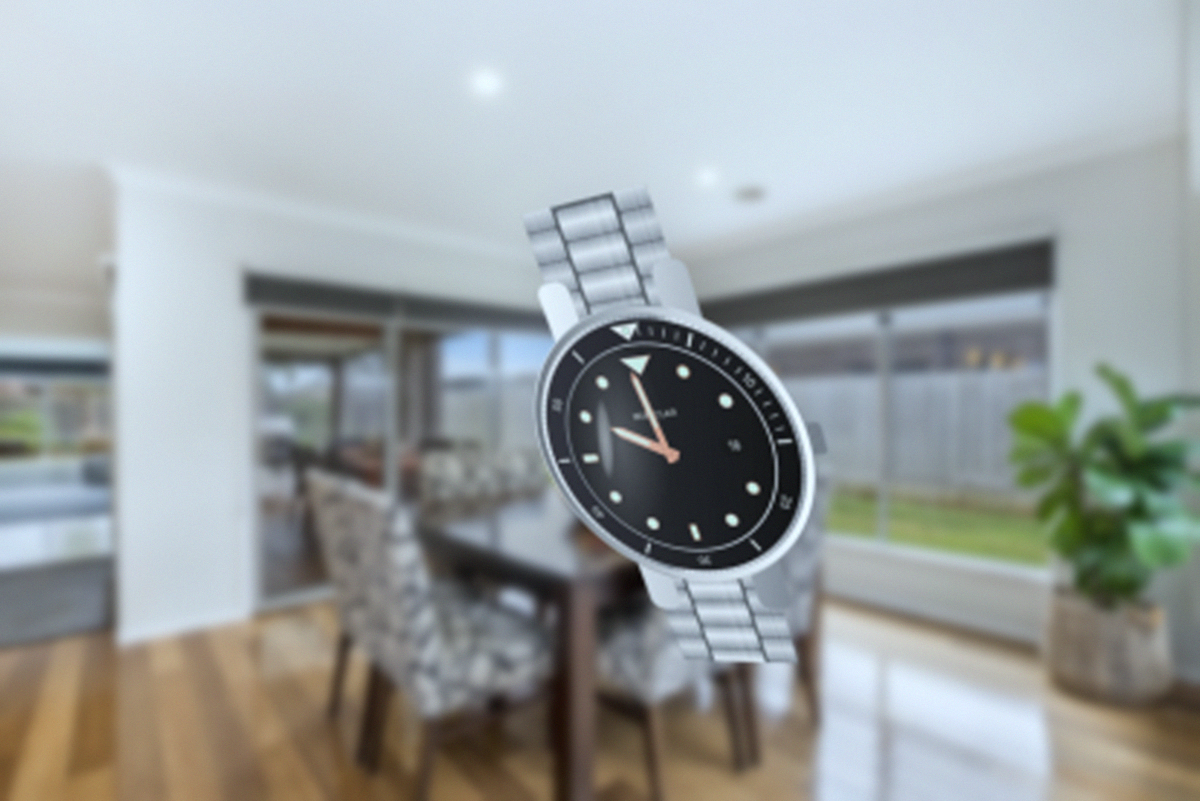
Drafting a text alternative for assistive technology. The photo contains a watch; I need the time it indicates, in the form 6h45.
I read 9h59
